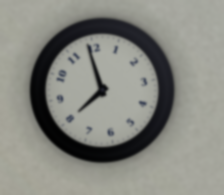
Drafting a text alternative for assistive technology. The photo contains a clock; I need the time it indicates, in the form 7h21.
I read 7h59
